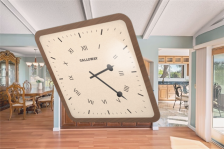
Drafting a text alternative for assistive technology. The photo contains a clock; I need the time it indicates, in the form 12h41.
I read 2h23
